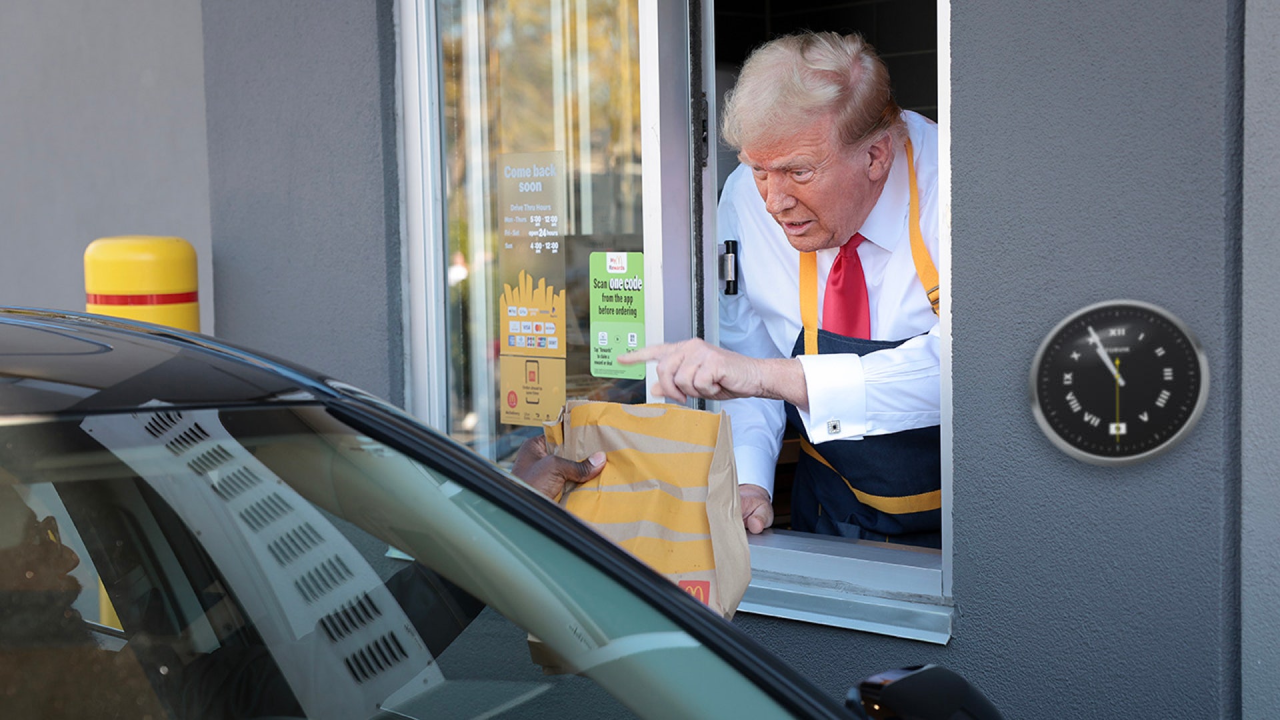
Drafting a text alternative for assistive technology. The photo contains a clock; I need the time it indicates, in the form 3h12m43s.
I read 10h55m30s
